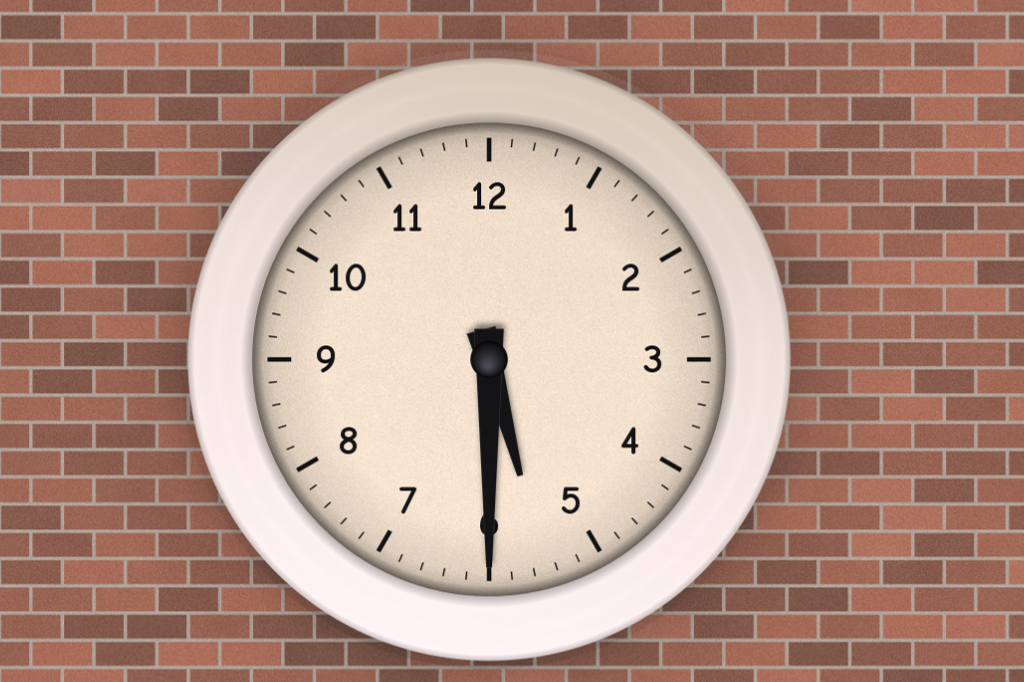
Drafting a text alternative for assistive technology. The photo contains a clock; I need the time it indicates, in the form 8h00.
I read 5h30
